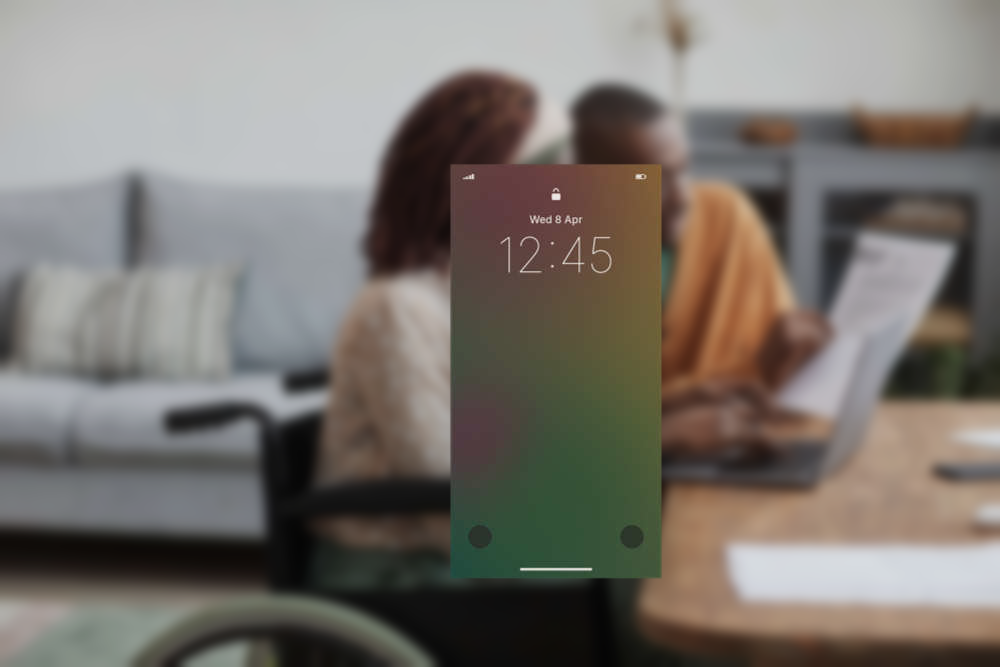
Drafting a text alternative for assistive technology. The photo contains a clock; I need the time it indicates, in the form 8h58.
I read 12h45
